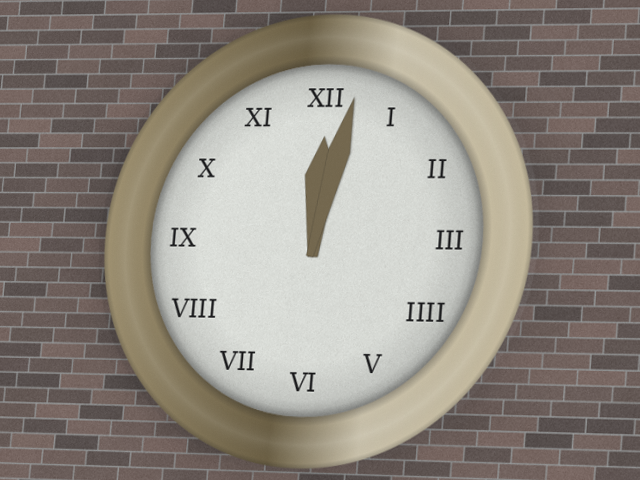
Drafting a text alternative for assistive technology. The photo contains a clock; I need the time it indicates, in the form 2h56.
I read 12h02
